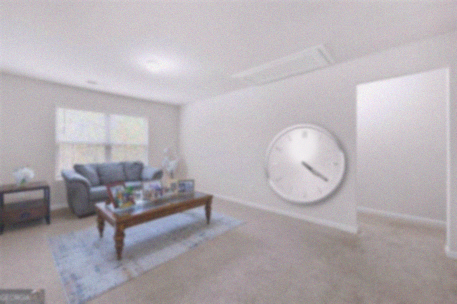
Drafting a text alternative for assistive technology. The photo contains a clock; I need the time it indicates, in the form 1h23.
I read 4h21
